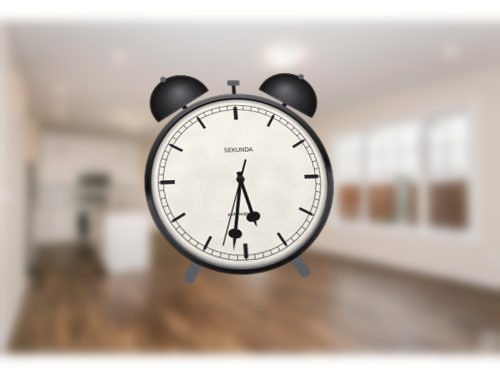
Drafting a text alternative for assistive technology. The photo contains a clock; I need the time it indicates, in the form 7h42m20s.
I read 5h31m33s
